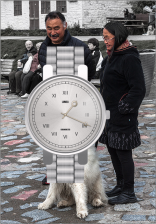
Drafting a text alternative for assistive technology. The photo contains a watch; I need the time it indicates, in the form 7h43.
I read 1h19
